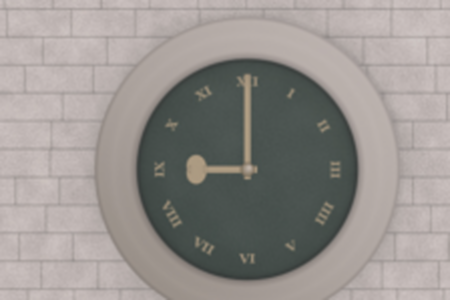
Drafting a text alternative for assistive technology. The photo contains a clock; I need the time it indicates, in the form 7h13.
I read 9h00
